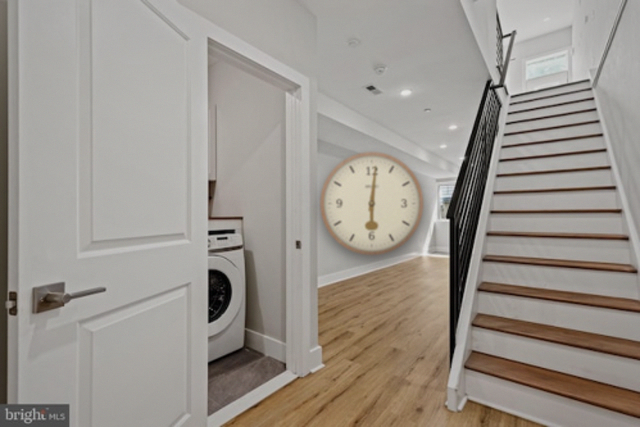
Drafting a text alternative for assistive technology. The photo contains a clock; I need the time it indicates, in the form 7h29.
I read 6h01
